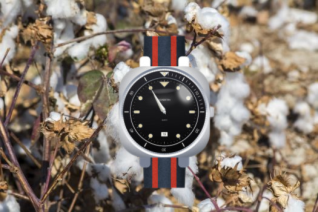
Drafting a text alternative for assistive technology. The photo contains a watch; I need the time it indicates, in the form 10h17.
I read 10h55
